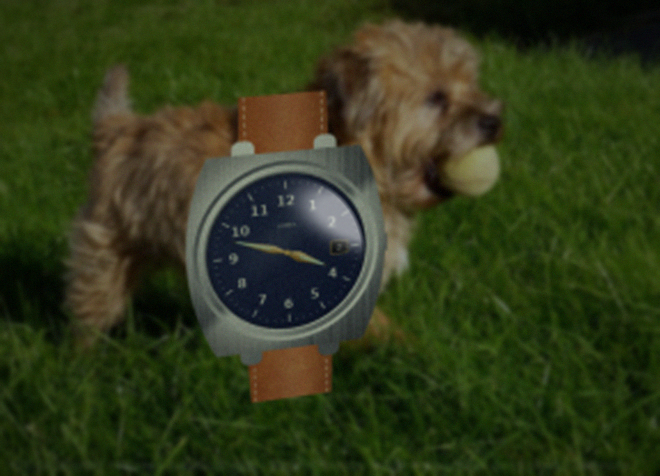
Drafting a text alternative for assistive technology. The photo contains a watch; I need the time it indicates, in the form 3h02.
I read 3h48
